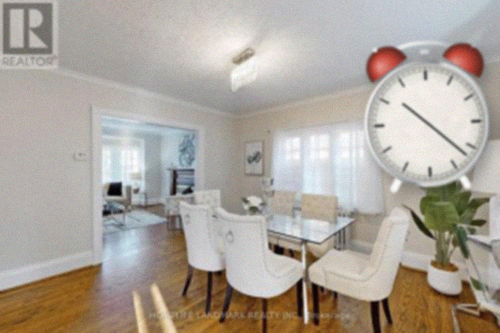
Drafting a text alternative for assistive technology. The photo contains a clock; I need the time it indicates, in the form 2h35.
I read 10h22
